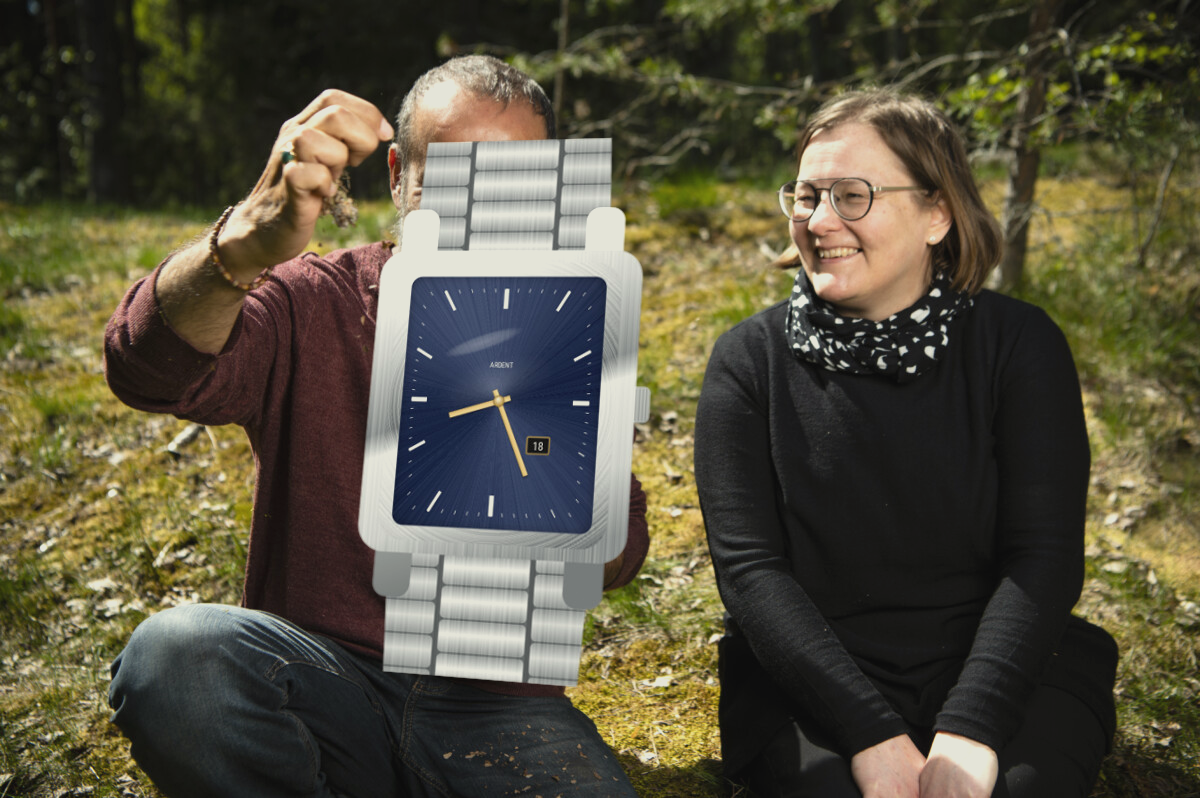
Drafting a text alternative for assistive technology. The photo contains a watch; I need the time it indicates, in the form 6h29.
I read 8h26
